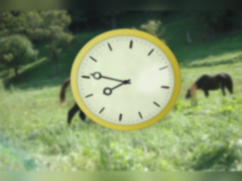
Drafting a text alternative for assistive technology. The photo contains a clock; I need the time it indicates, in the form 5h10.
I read 7h46
